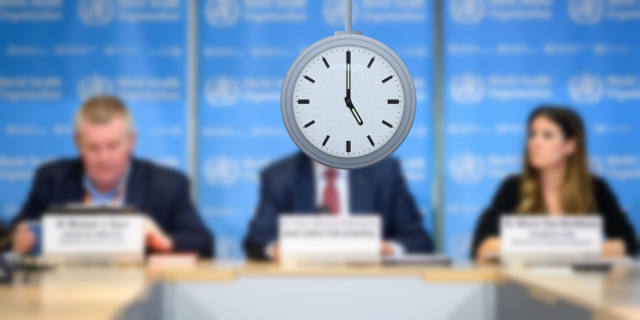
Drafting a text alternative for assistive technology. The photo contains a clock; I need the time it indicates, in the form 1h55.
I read 5h00
